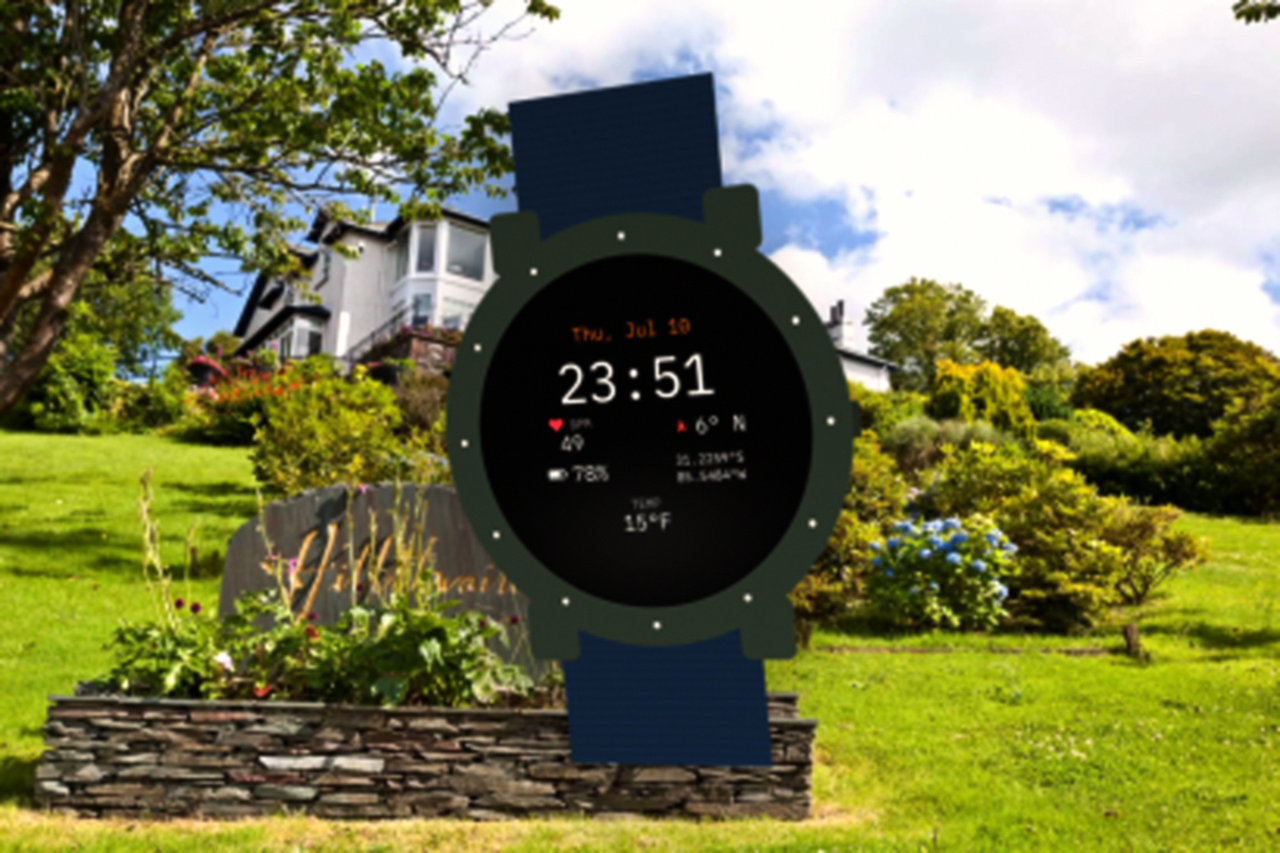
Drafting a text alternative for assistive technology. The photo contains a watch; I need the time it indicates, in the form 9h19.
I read 23h51
